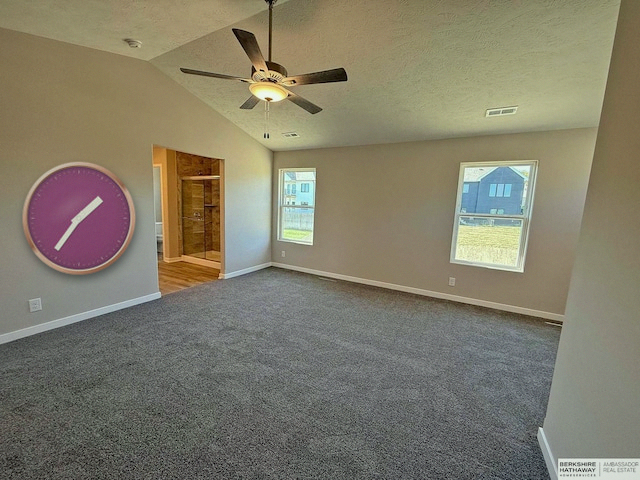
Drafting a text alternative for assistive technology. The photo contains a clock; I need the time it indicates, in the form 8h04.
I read 1h36
